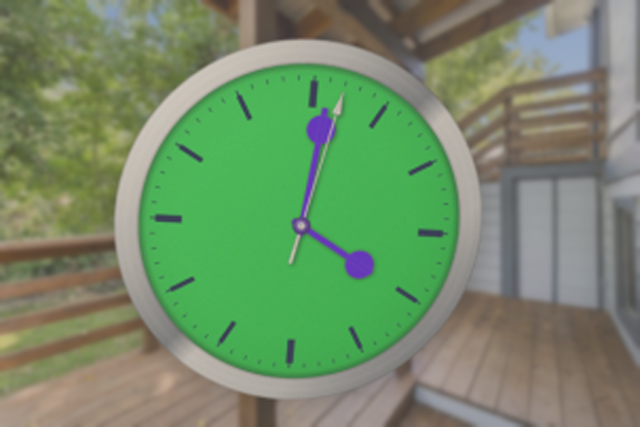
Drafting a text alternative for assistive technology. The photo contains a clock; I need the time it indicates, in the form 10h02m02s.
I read 4h01m02s
